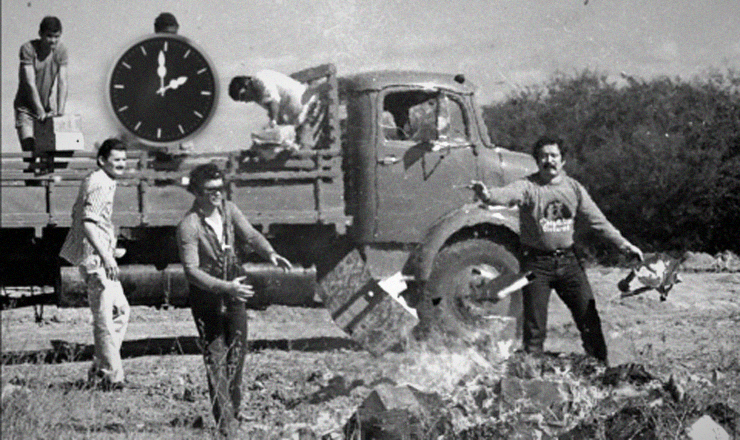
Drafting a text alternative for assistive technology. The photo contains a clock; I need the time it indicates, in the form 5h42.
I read 1h59
